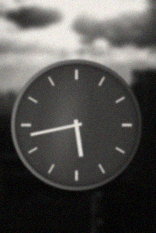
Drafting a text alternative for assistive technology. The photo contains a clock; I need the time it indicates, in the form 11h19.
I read 5h43
